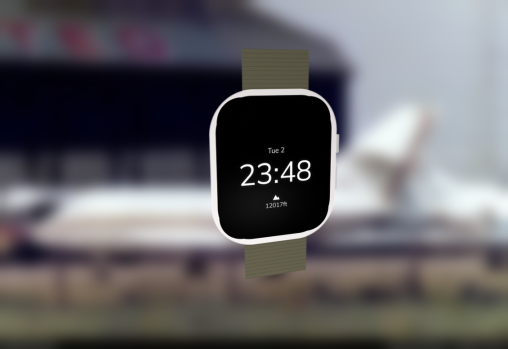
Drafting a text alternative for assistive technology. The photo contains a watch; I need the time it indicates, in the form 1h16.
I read 23h48
